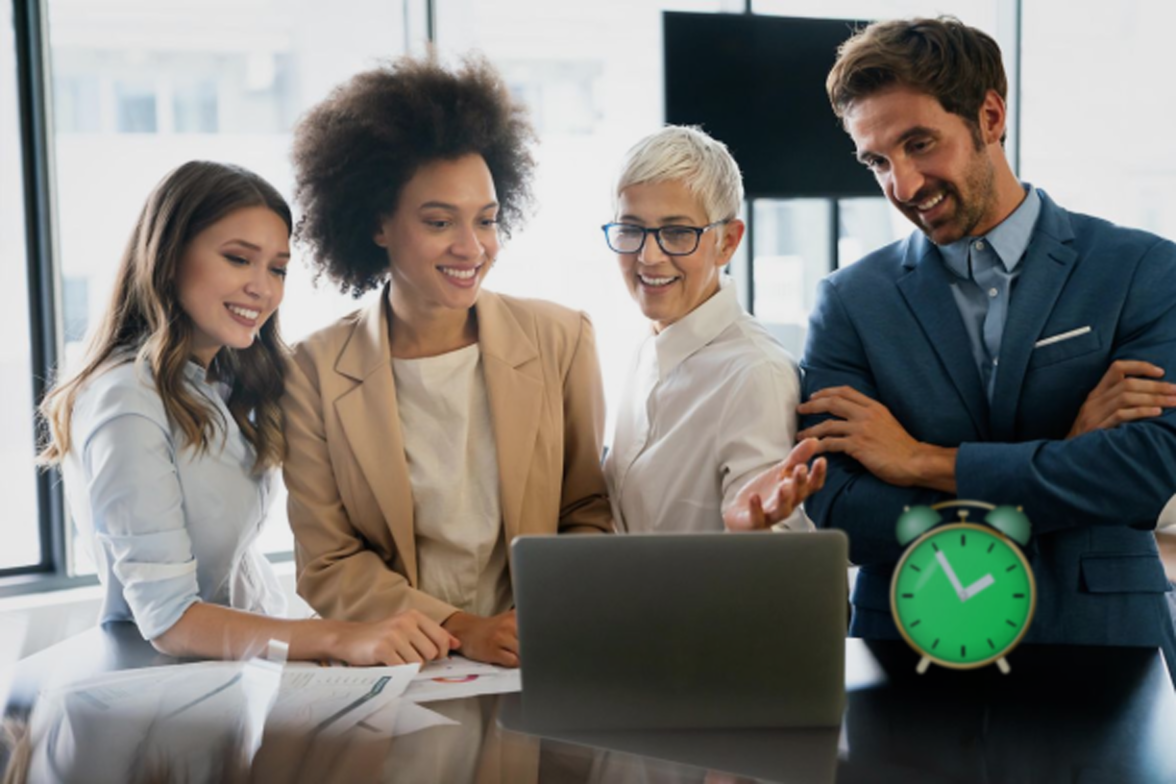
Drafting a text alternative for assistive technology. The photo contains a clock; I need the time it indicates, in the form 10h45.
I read 1h55
